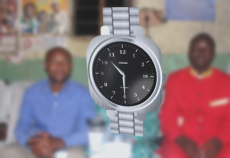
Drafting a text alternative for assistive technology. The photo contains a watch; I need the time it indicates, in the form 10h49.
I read 10h30
